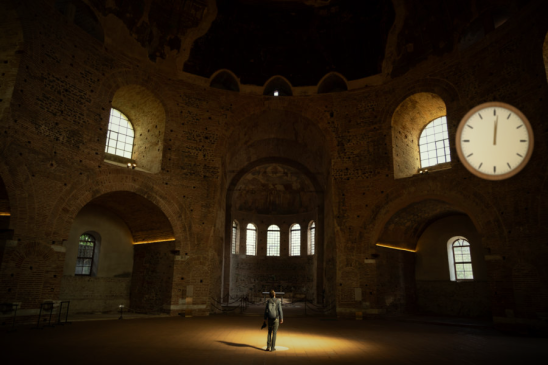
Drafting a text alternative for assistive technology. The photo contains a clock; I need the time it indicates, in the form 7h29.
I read 12h01
